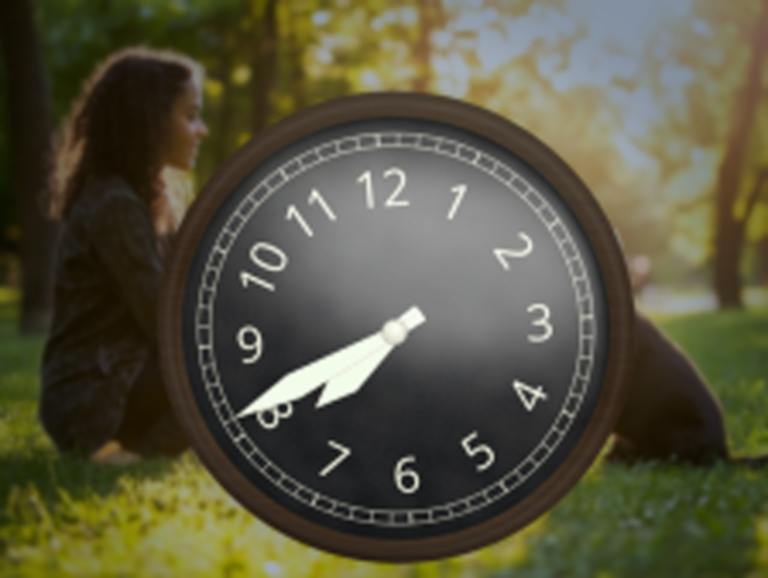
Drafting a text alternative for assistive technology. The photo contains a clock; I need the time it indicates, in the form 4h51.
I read 7h41
